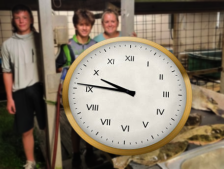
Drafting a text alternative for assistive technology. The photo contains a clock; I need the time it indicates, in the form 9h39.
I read 9h46
